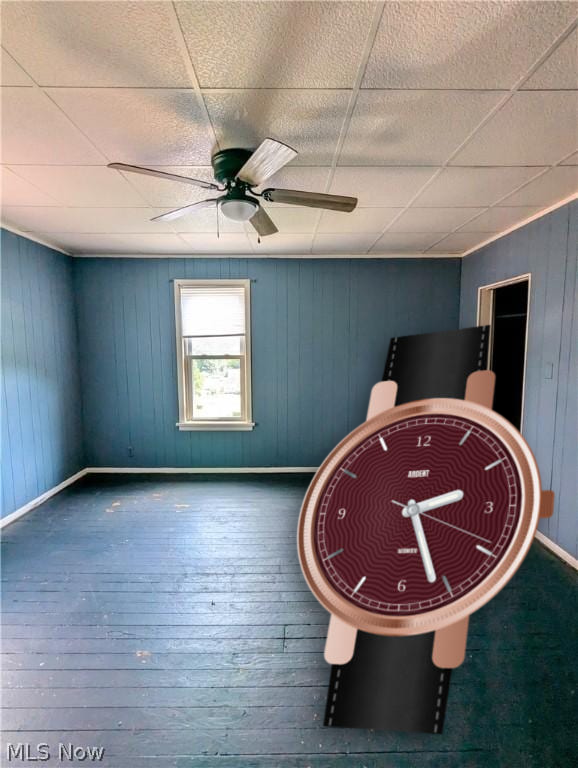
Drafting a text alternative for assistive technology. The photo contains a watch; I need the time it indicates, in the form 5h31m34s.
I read 2h26m19s
